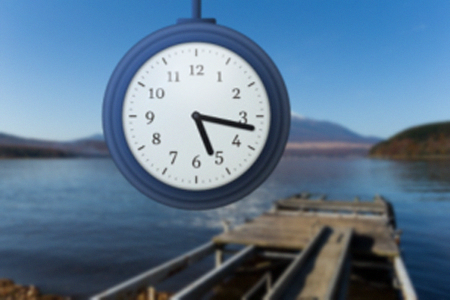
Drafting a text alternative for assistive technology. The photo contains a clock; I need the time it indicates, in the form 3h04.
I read 5h17
